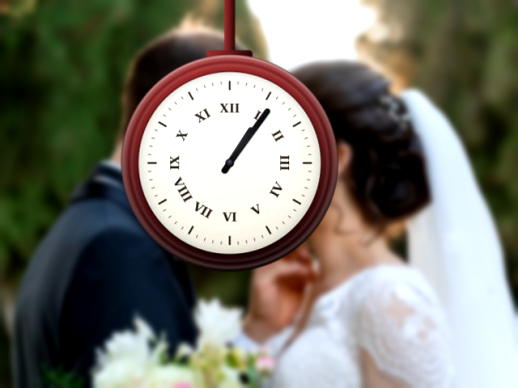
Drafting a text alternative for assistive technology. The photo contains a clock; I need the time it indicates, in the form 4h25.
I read 1h06
